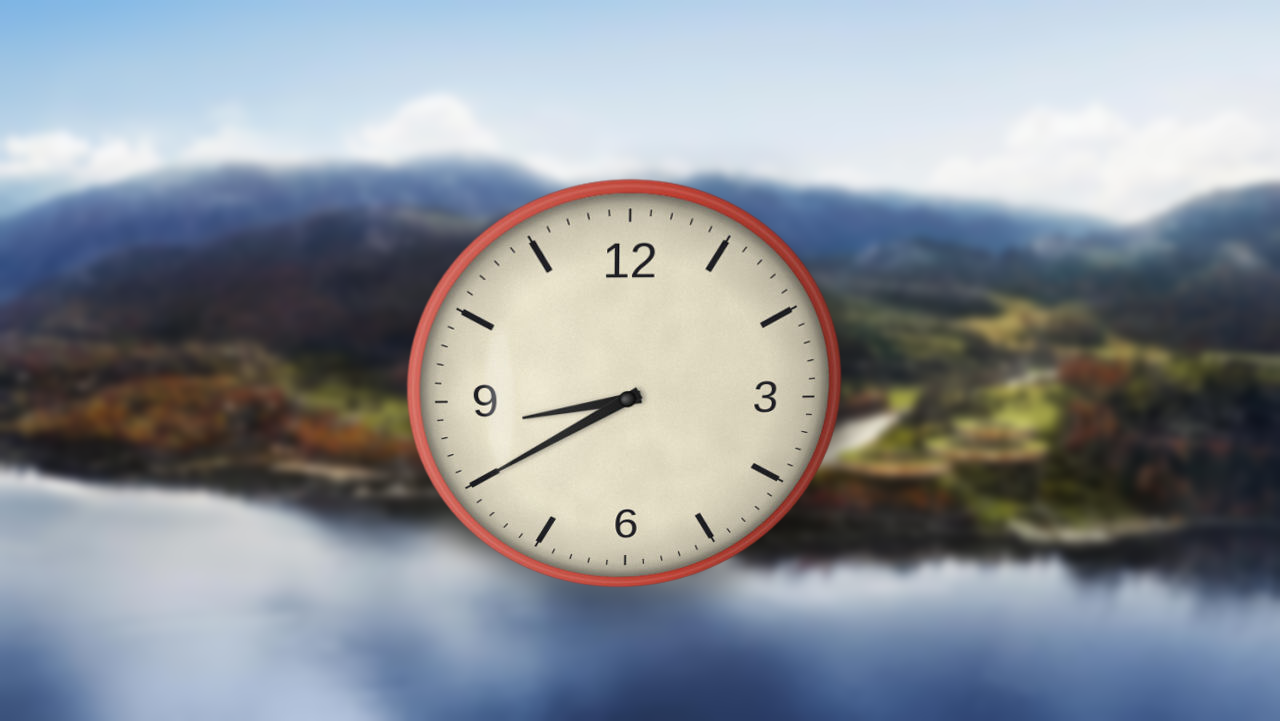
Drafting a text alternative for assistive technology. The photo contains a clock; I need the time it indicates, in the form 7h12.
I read 8h40
